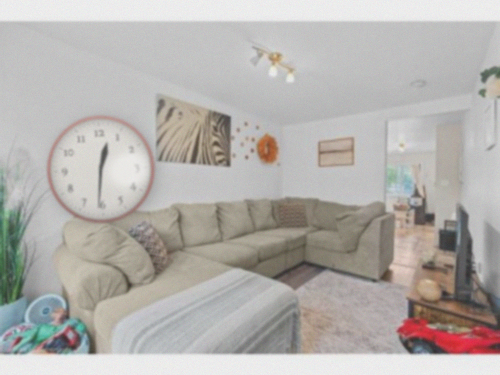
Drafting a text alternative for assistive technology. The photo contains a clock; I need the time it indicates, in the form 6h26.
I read 12h31
